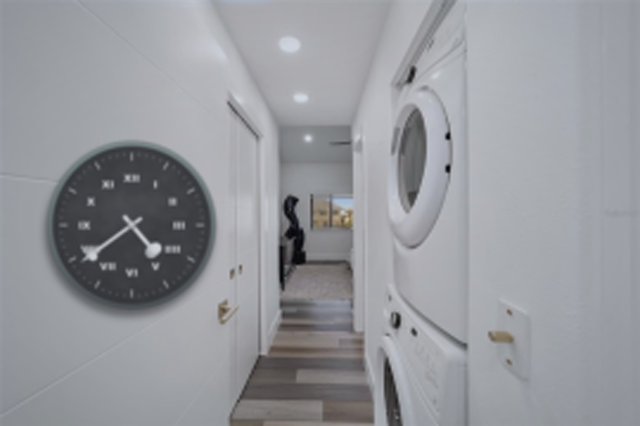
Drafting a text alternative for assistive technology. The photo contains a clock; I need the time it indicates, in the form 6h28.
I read 4h39
